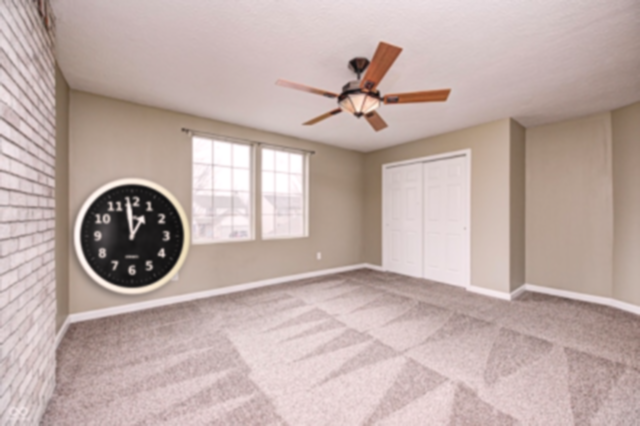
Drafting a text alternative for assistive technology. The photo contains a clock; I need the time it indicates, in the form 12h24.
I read 12h59
